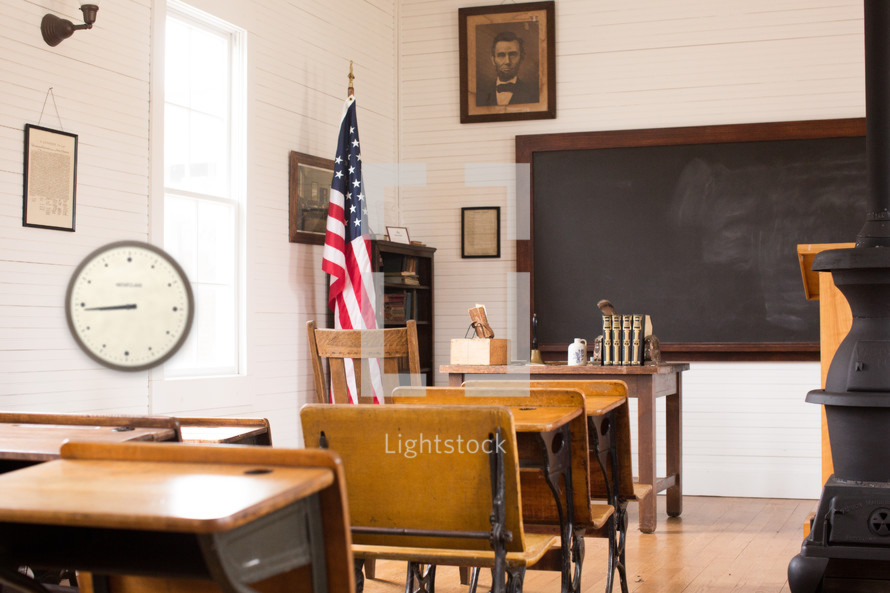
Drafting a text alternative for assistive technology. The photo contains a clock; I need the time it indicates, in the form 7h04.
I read 8h44
